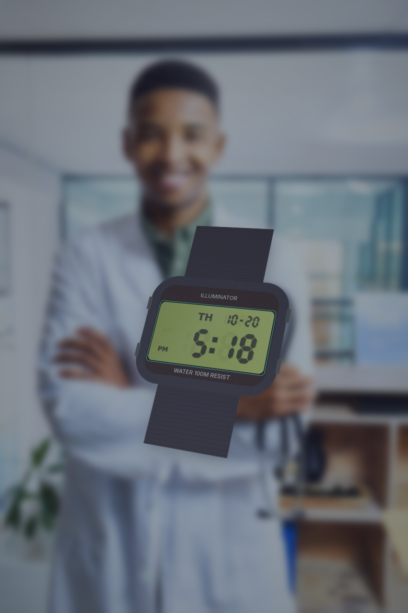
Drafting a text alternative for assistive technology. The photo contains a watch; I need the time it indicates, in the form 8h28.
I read 5h18
